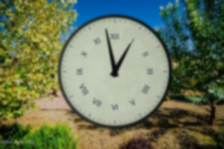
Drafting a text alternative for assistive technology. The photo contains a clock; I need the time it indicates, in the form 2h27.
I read 12h58
